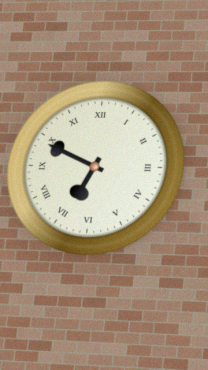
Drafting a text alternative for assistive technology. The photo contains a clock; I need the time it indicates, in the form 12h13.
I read 6h49
